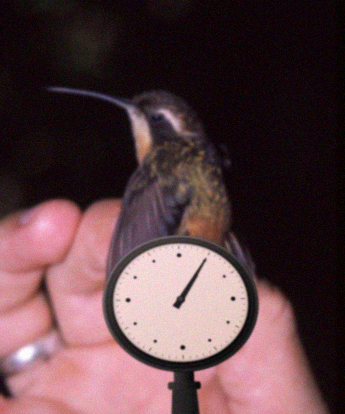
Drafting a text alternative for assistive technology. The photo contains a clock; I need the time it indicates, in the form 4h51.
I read 1h05
